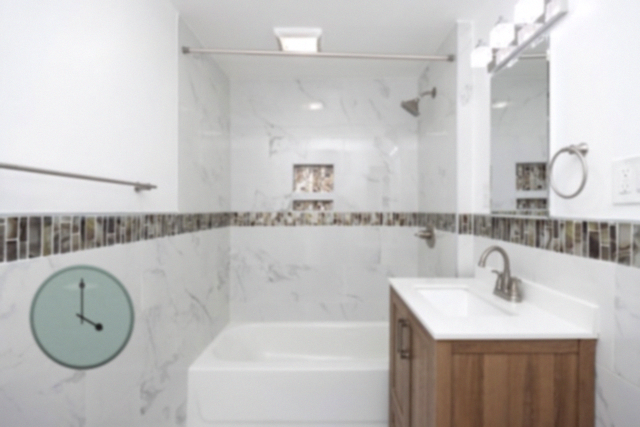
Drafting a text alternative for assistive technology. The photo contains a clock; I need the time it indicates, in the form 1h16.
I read 4h00
